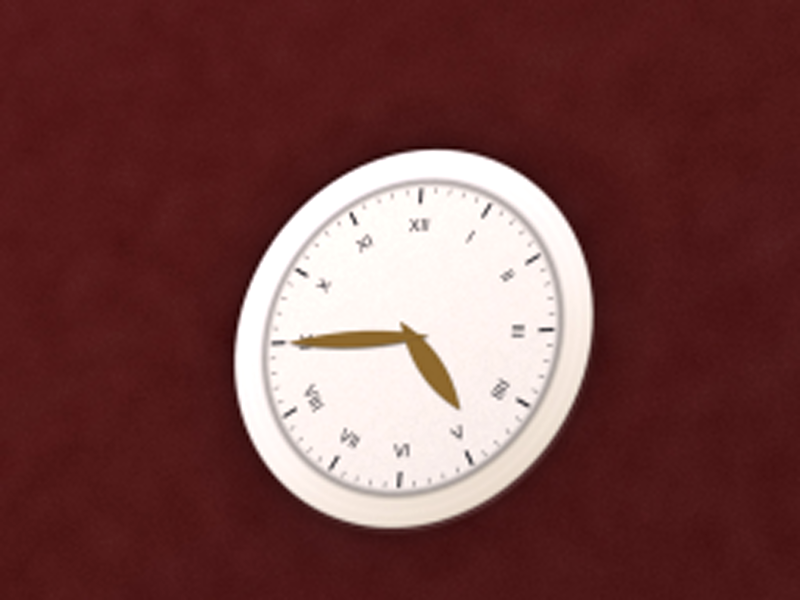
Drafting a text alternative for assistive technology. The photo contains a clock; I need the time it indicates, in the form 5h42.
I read 4h45
